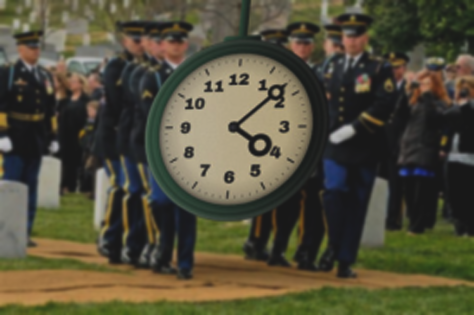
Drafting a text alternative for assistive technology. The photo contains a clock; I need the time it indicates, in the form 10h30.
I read 4h08
